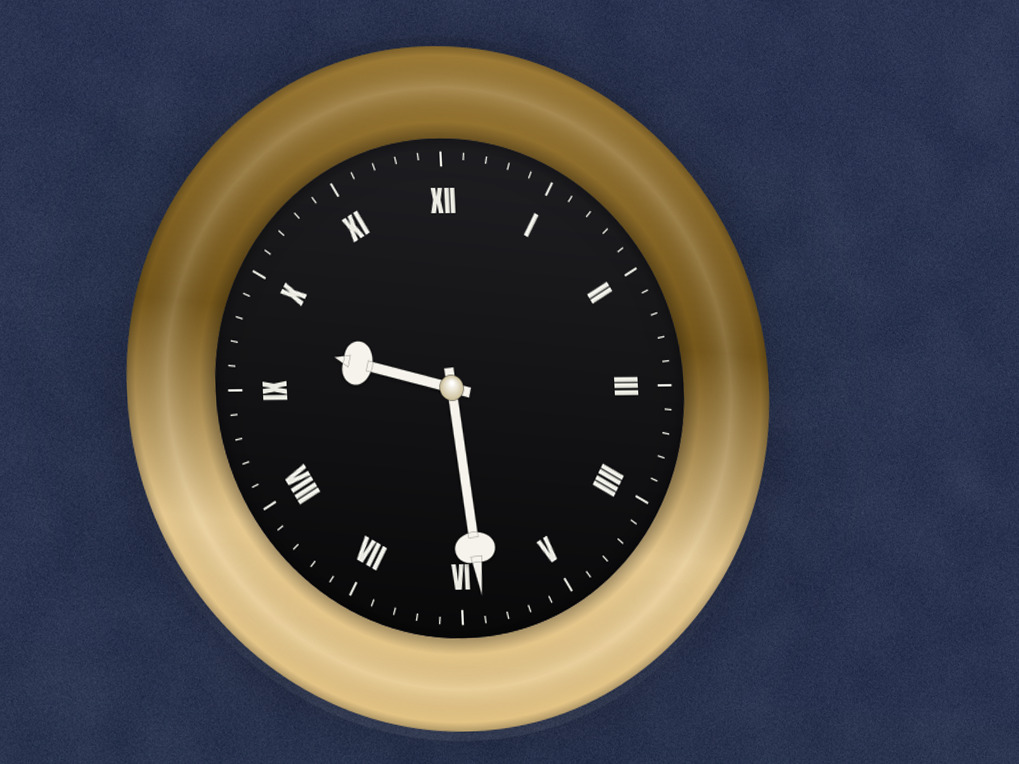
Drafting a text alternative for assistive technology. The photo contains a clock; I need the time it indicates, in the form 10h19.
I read 9h29
